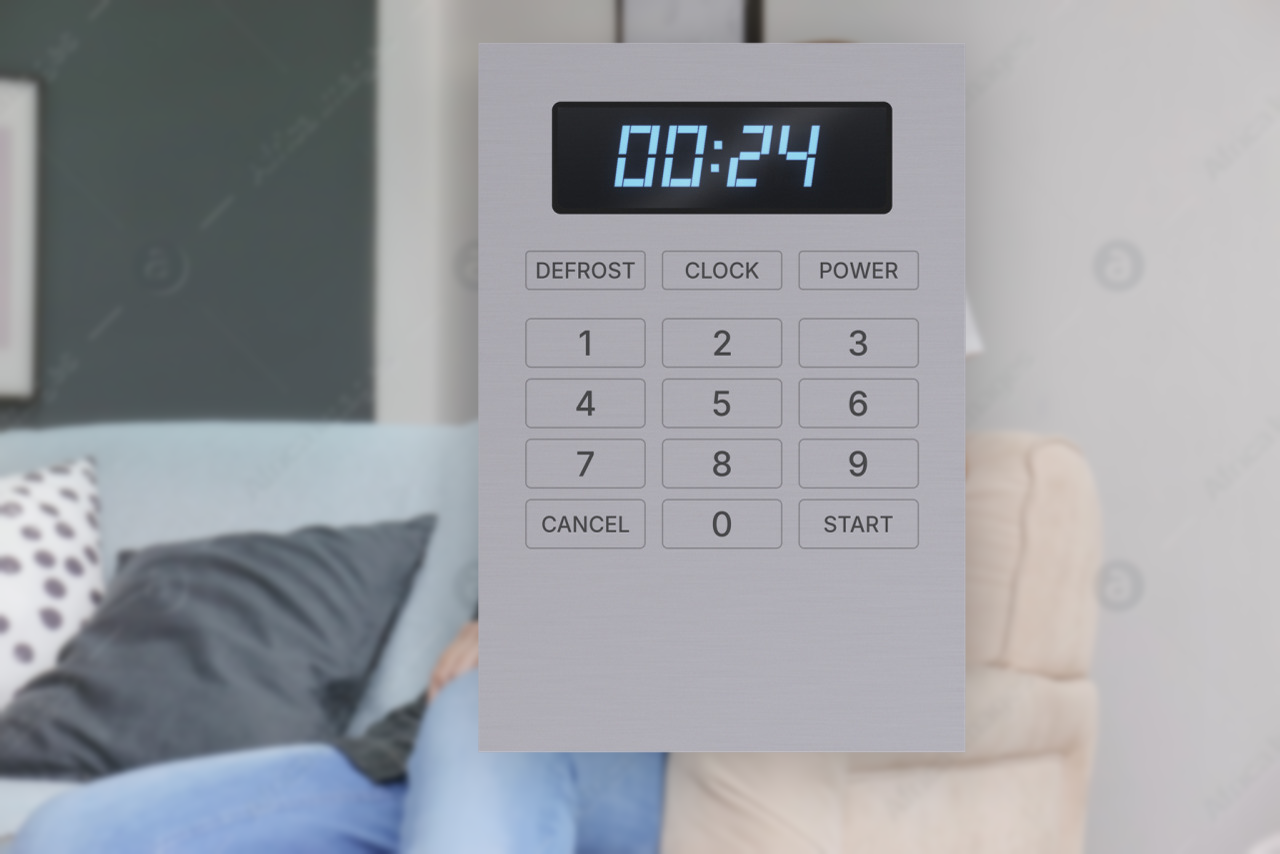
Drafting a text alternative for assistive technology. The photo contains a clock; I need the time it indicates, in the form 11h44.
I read 0h24
